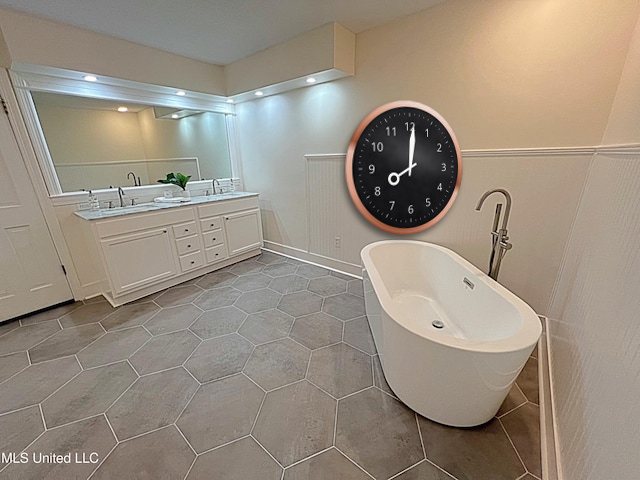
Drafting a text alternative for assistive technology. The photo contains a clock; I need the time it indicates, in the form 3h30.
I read 8h01
